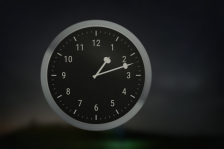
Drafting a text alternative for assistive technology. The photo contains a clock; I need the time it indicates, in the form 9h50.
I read 1h12
